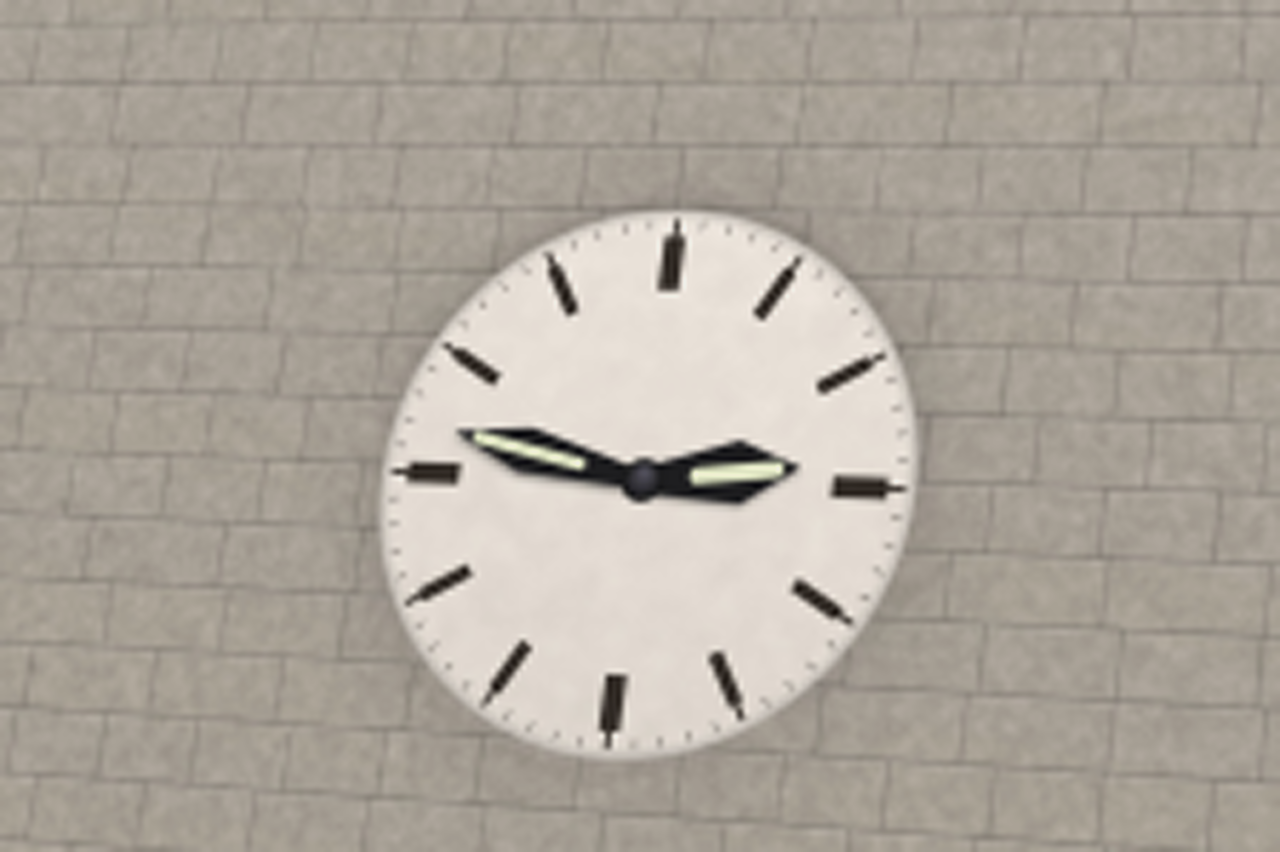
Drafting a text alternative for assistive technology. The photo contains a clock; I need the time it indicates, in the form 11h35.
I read 2h47
